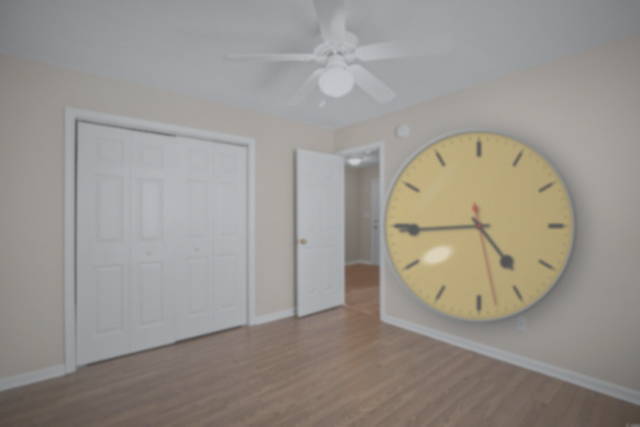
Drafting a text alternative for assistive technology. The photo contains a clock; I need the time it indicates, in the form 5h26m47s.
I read 4h44m28s
